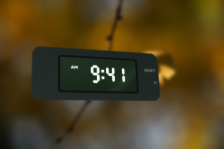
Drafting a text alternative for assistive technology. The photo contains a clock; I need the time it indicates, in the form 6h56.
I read 9h41
